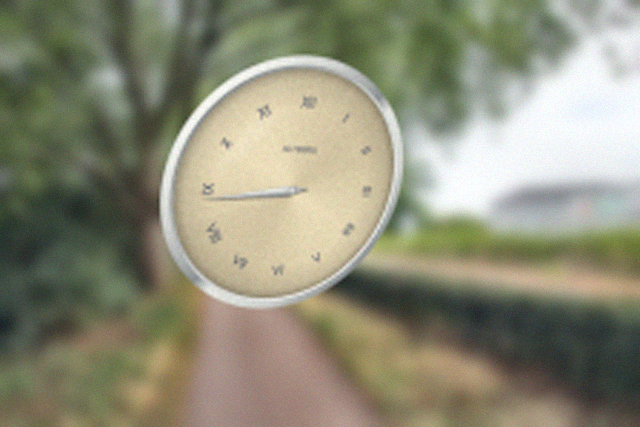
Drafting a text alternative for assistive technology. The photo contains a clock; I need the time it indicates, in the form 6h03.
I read 8h44
